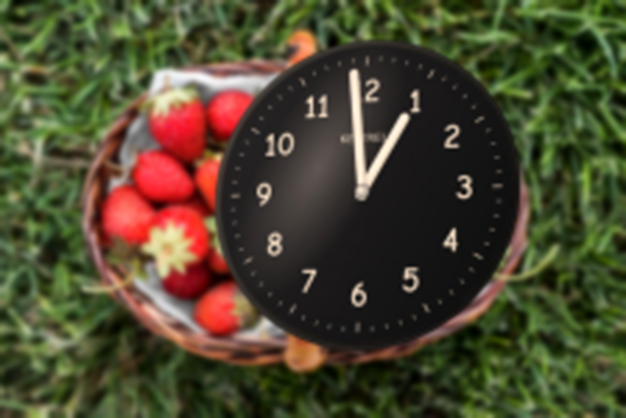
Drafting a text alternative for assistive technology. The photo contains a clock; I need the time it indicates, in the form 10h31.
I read 12h59
